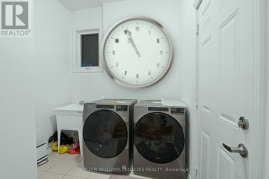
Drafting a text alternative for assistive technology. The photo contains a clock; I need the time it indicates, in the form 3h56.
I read 10h56
